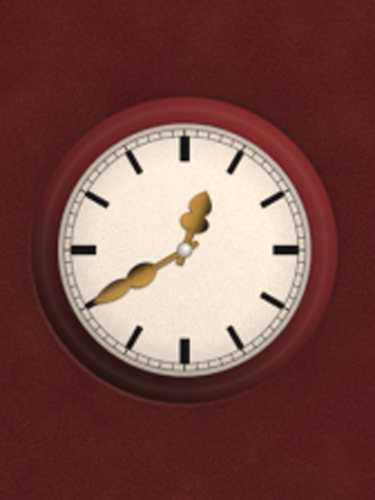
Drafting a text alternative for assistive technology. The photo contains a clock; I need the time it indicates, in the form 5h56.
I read 12h40
